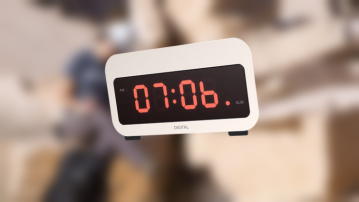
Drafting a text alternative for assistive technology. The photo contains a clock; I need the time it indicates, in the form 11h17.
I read 7h06
